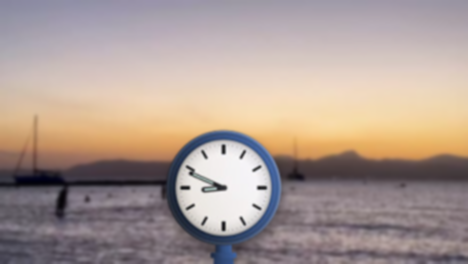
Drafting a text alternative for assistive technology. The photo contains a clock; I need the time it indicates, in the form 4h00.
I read 8h49
